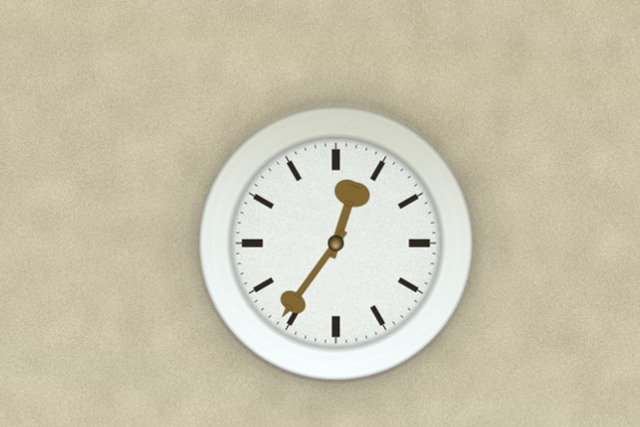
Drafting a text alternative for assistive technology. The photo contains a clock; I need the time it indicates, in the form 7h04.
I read 12h36
